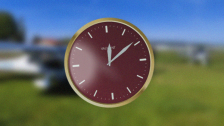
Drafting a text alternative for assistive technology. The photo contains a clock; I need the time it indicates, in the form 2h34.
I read 12h09
